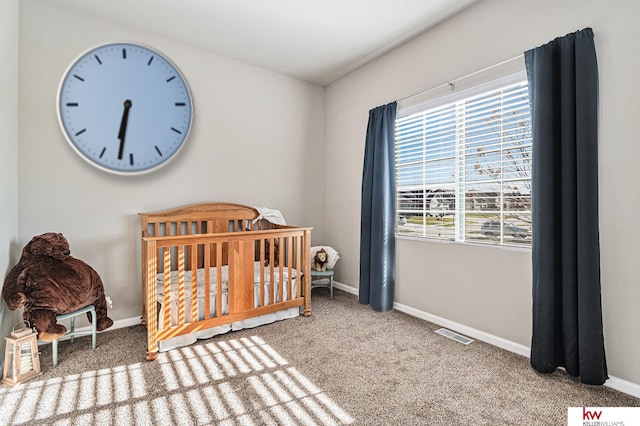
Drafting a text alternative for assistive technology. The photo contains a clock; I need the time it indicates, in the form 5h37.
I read 6h32
